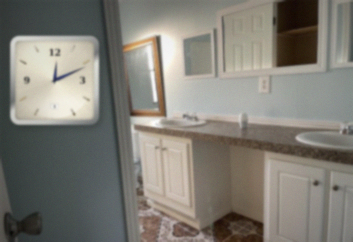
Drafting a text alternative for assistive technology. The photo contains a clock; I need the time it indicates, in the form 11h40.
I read 12h11
